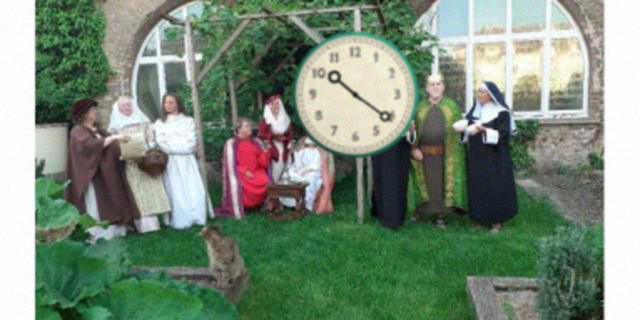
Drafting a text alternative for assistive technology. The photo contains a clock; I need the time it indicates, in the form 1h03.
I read 10h21
